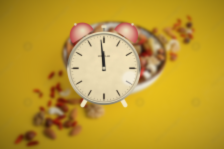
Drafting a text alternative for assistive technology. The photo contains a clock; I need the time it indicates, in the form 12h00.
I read 11h59
